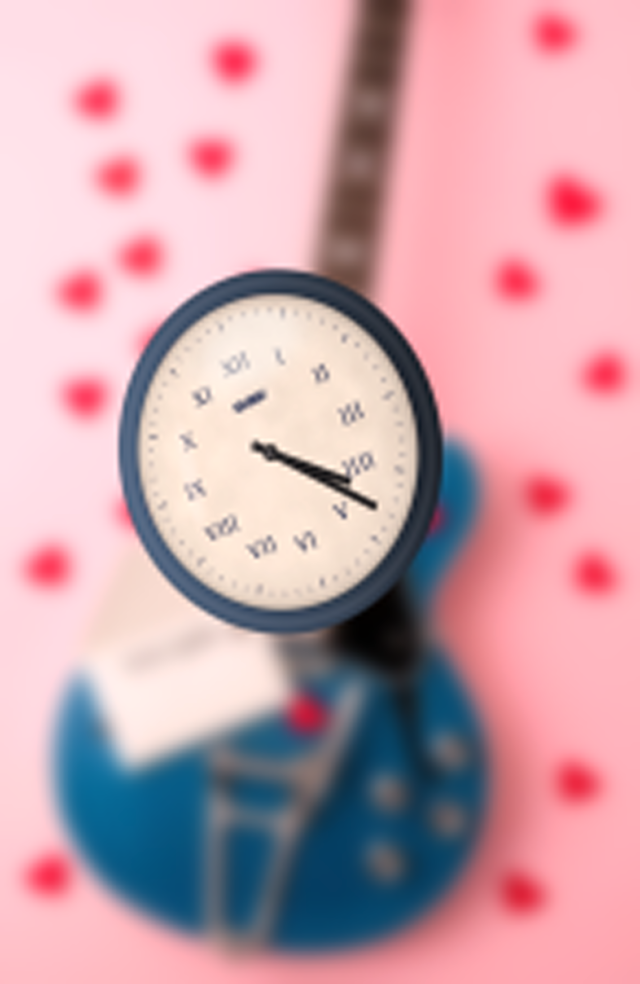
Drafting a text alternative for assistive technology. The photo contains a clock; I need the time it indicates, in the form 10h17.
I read 4h23
